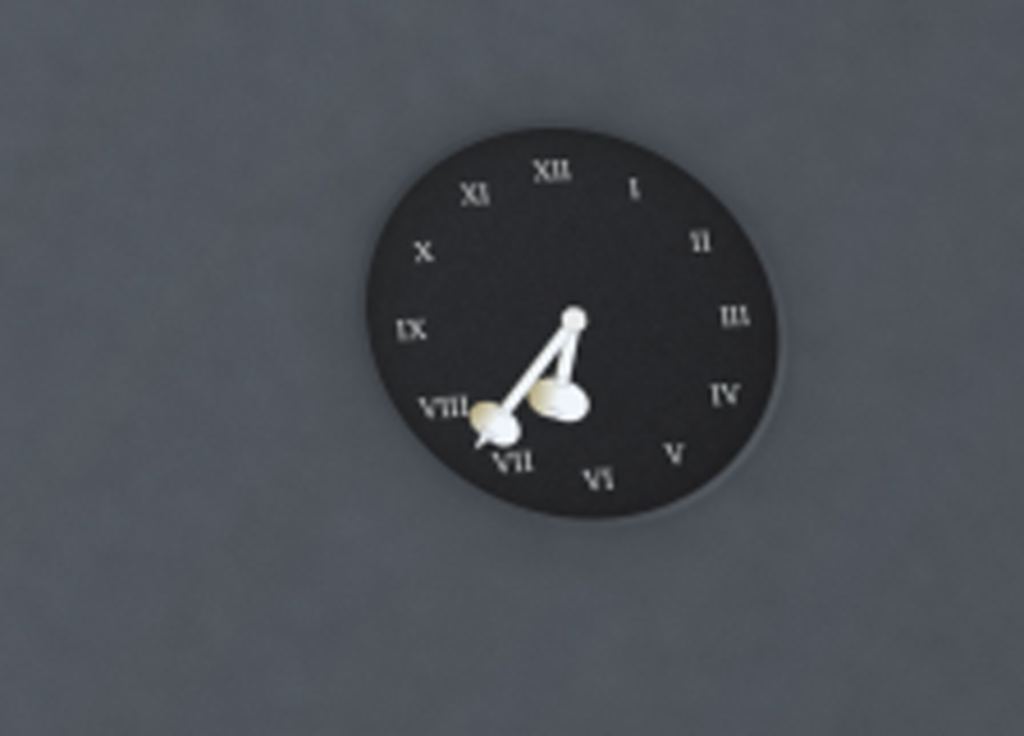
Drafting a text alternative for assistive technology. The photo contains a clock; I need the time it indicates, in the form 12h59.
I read 6h37
